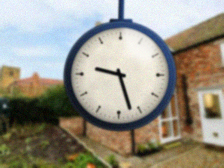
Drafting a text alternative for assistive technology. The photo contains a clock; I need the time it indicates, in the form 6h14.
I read 9h27
